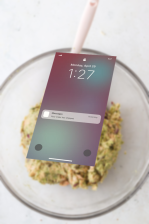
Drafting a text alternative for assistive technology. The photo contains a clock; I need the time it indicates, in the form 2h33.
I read 1h27
